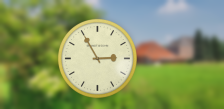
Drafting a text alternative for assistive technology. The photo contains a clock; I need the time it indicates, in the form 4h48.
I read 2h55
